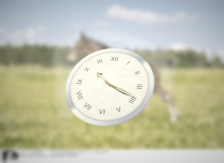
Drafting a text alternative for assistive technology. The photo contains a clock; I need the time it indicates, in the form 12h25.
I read 10h19
